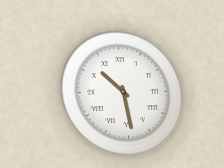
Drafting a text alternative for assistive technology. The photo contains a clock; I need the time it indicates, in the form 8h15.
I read 10h29
